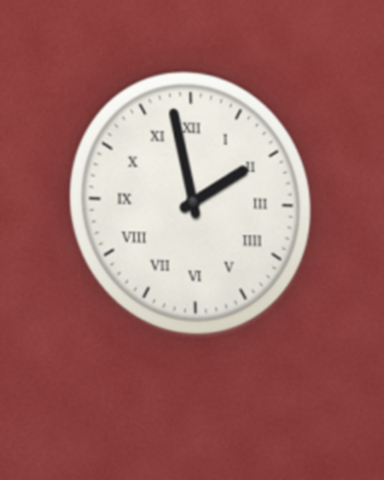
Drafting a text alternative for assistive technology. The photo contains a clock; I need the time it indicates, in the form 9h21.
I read 1h58
